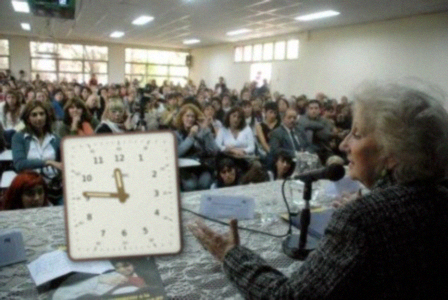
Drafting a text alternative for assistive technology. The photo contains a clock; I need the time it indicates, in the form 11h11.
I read 11h46
